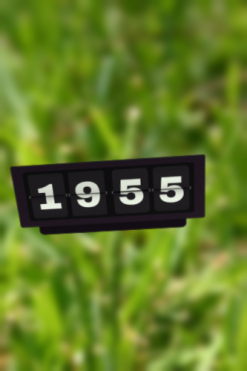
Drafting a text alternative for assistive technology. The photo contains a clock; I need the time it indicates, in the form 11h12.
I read 19h55
